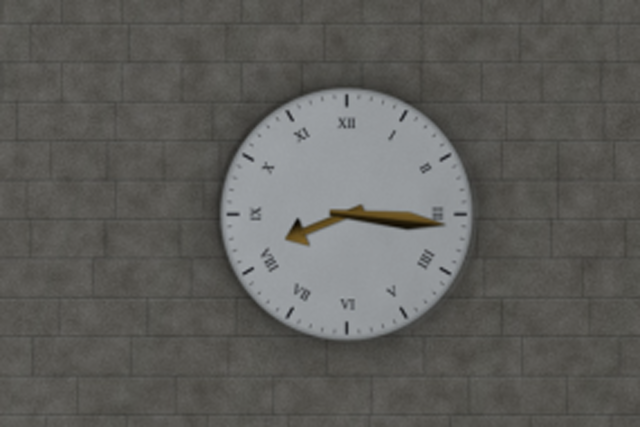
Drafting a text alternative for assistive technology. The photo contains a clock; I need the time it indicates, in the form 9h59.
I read 8h16
